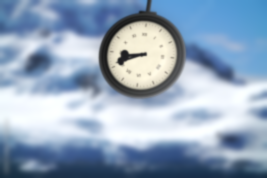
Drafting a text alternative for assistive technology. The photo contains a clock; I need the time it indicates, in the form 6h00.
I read 8h41
